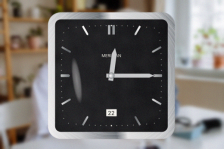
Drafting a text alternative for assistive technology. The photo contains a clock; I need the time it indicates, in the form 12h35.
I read 12h15
